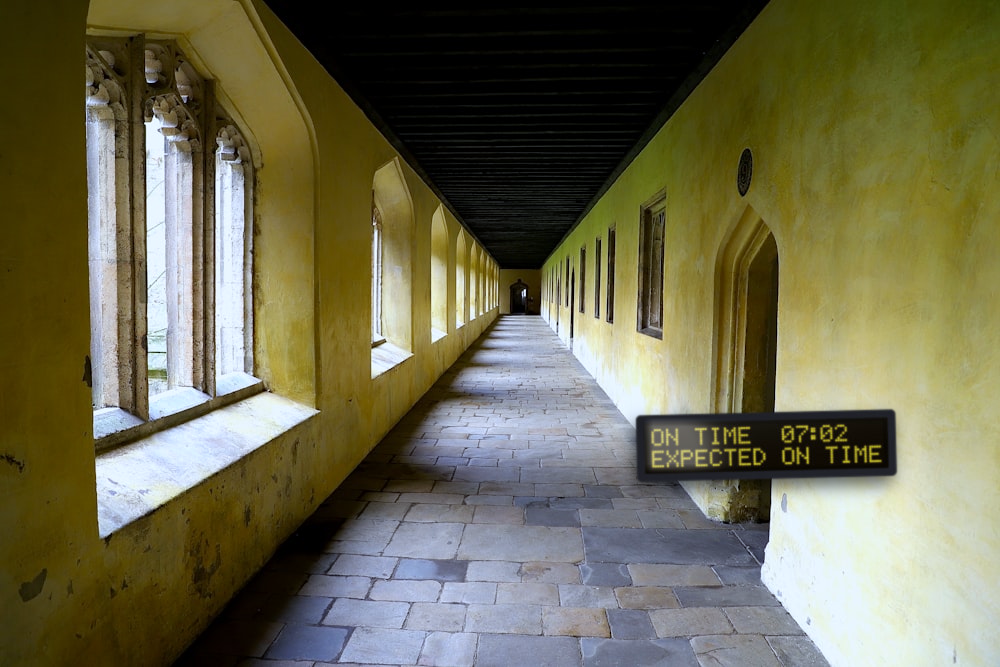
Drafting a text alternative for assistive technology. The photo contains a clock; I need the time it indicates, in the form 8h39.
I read 7h02
